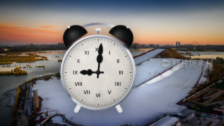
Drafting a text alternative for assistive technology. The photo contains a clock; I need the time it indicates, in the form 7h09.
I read 9h01
